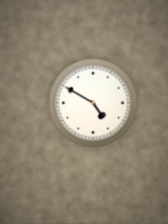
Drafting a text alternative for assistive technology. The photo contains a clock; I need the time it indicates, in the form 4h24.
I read 4h50
